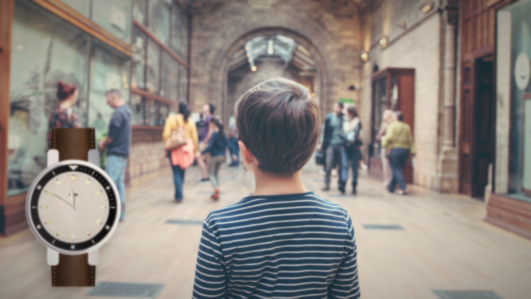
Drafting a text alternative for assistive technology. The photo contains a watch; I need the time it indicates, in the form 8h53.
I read 11h50
